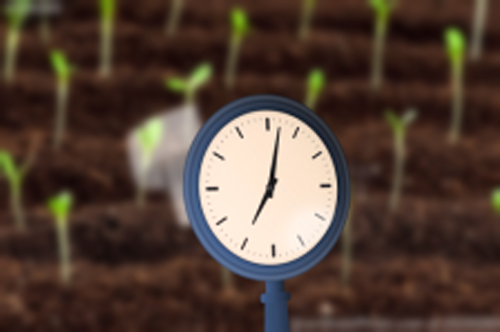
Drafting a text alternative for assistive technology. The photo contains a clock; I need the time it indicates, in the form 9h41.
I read 7h02
